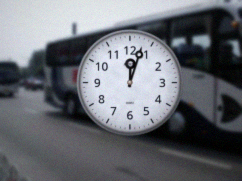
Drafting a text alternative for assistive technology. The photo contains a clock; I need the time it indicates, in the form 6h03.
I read 12h03
